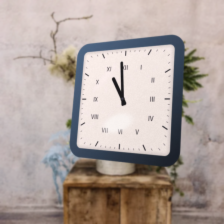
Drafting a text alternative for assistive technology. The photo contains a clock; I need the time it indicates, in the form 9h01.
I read 10h59
